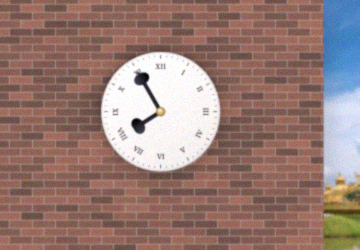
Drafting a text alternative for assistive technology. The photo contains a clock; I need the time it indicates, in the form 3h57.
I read 7h55
